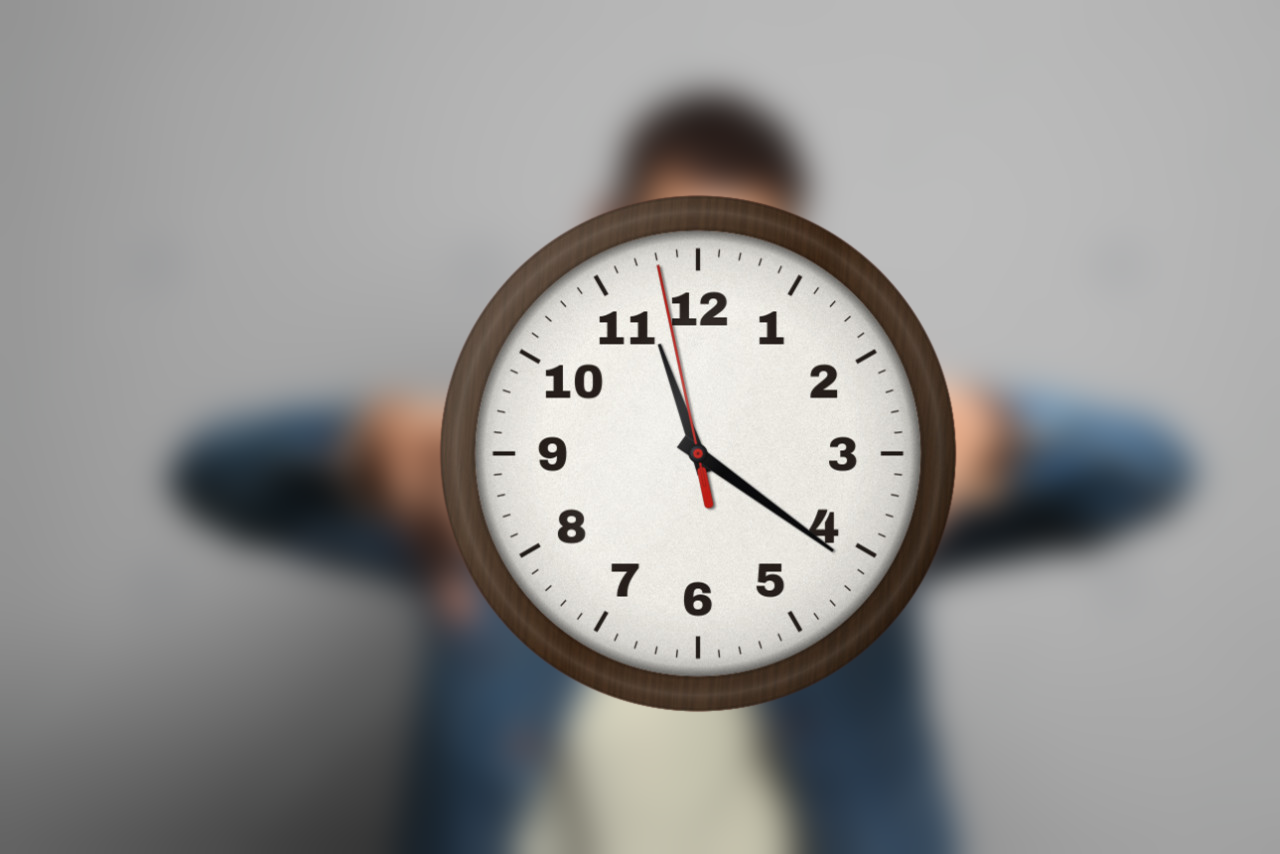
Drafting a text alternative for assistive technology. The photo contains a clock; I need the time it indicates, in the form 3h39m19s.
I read 11h20m58s
